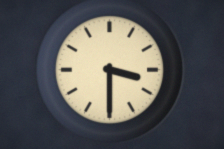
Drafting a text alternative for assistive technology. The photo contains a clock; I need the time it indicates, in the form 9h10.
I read 3h30
